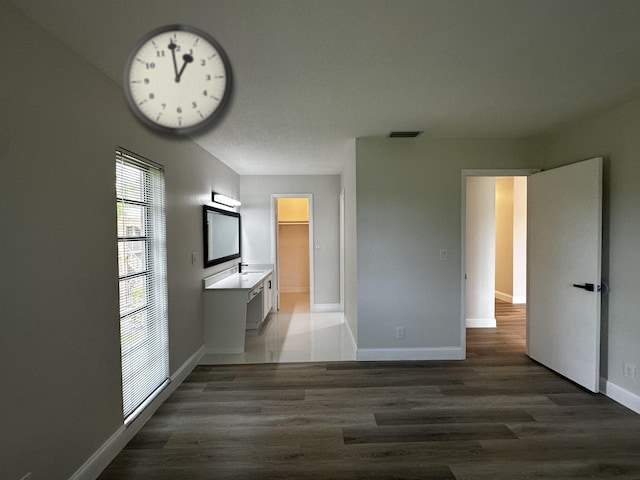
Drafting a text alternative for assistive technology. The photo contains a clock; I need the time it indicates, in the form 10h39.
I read 12h59
